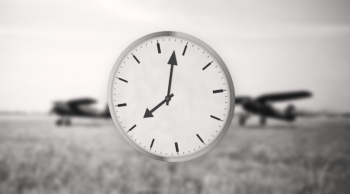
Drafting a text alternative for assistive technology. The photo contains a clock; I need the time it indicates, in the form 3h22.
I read 8h03
